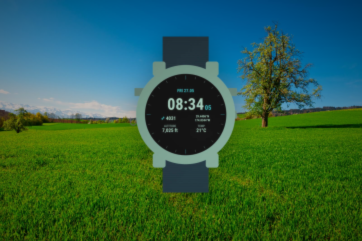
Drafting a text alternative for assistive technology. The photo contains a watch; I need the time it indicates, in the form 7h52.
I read 8h34
